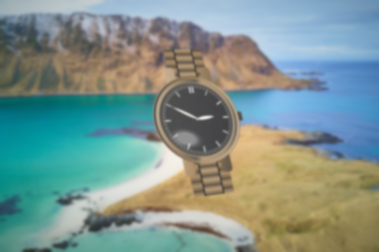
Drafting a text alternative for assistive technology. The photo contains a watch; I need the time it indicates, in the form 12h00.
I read 2h50
